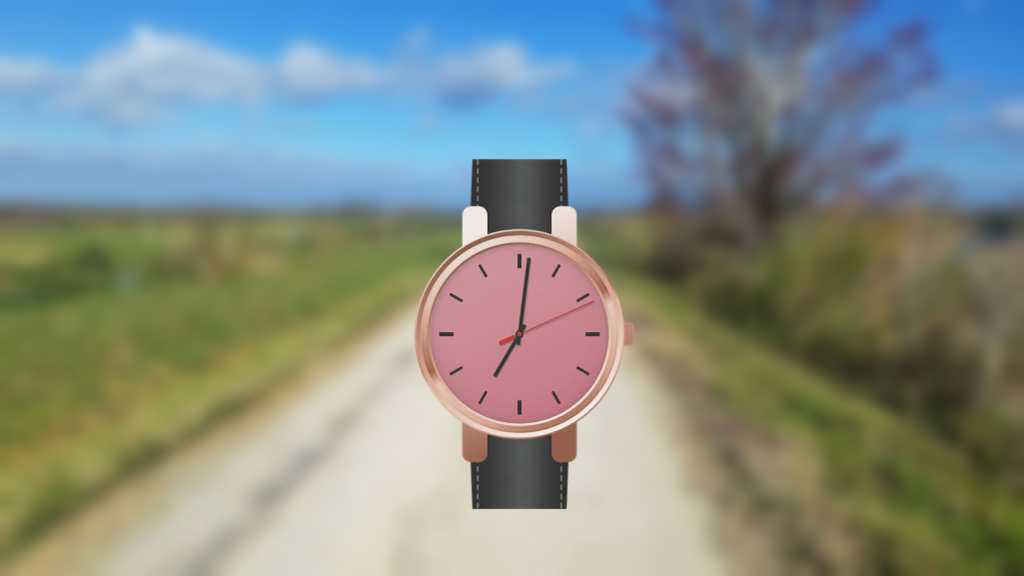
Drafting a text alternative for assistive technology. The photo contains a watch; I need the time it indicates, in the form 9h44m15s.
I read 7h01m11s
